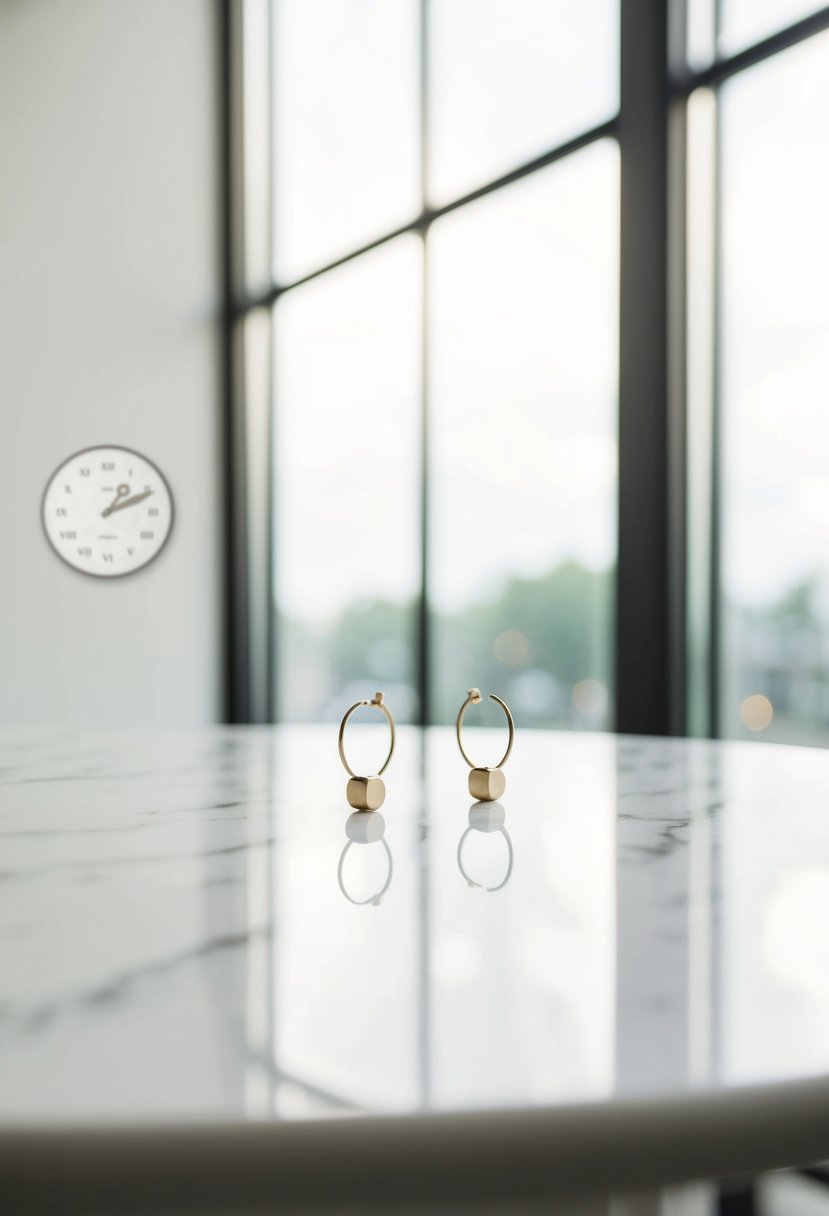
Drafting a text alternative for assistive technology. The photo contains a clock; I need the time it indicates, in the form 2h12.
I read 1h11
